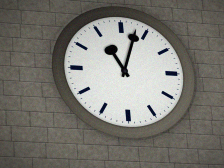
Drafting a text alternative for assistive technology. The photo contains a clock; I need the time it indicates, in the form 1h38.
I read 11h03
